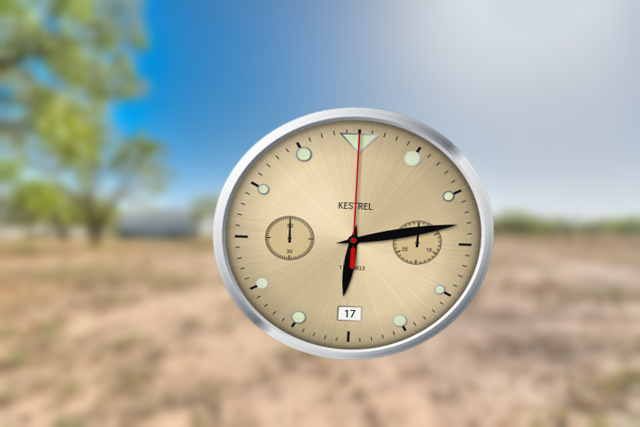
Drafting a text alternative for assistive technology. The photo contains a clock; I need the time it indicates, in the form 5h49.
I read 6h13
